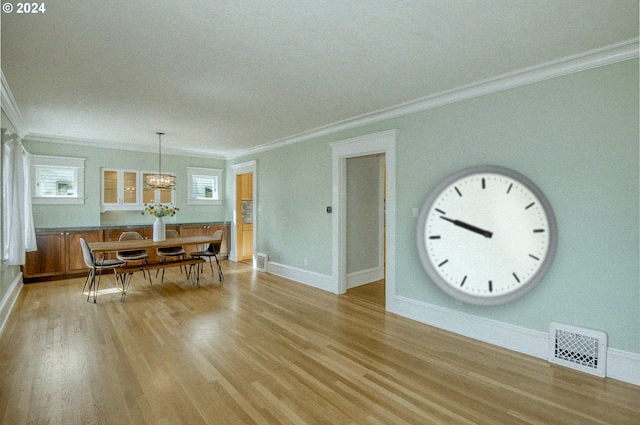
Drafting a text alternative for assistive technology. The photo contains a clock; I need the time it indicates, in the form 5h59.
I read 9h49
